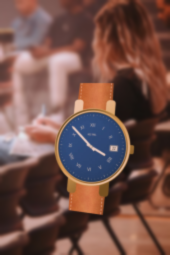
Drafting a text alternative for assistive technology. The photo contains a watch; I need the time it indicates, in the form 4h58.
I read 3h52
